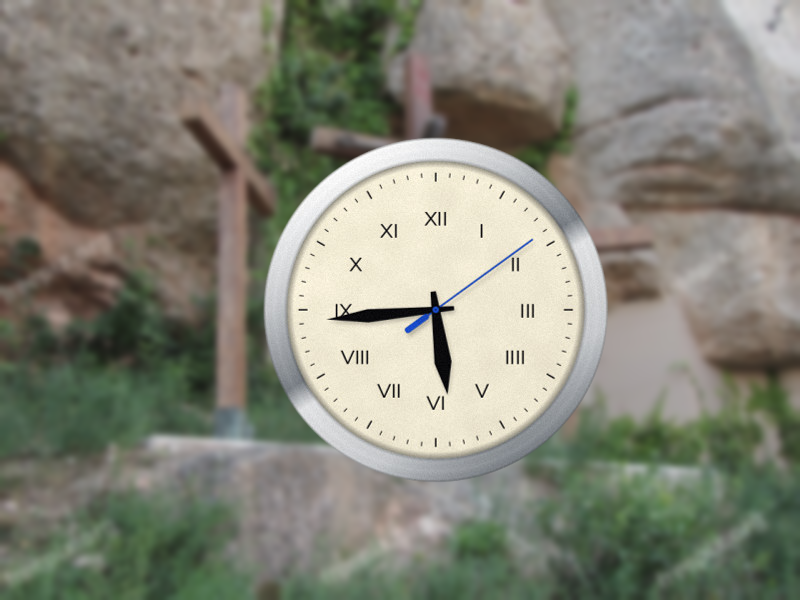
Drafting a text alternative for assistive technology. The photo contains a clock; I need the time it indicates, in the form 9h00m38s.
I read 5h44m09s
